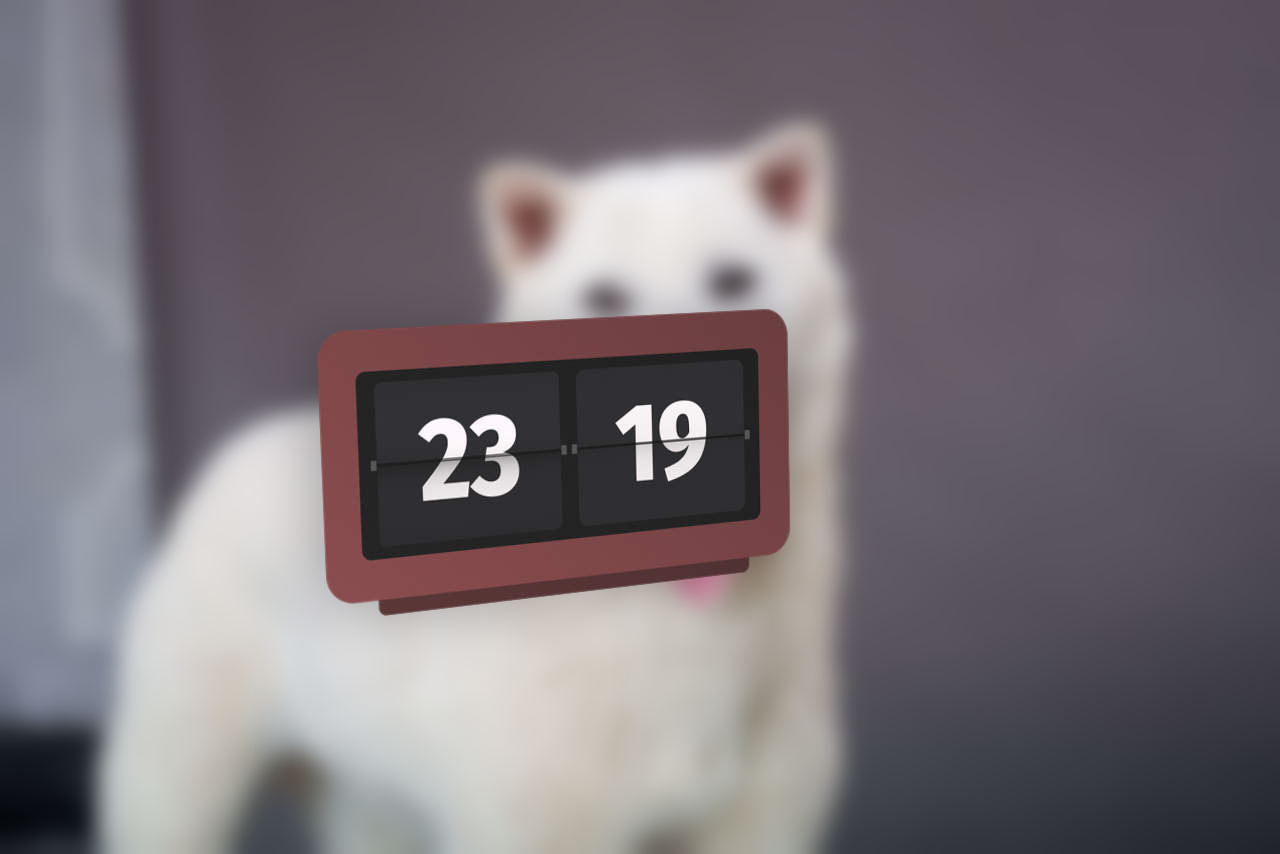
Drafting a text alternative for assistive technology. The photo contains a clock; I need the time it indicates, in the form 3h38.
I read 23h19
